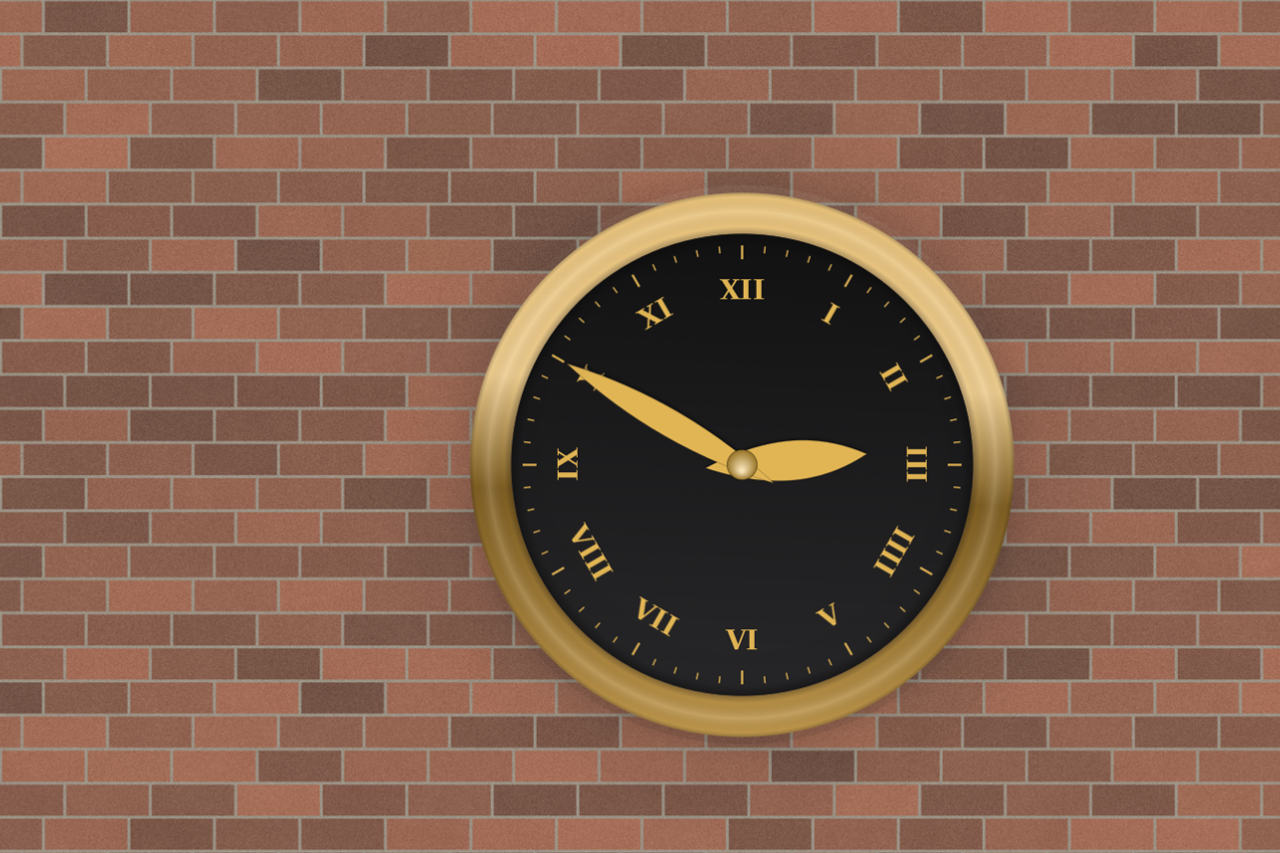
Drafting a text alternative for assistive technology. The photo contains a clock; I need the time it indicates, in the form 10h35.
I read 2h50
